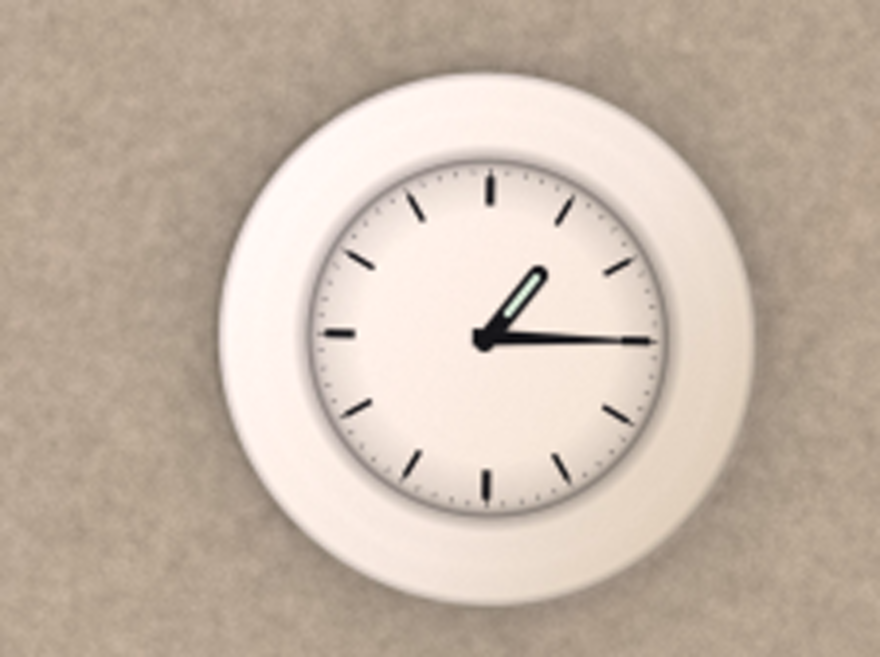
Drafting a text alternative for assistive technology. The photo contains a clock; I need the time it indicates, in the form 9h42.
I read 1h15
